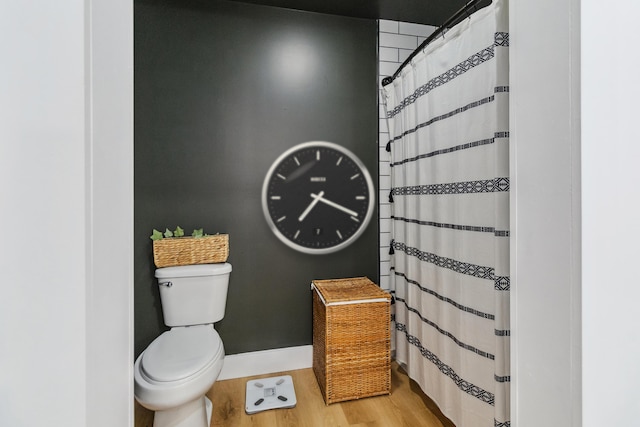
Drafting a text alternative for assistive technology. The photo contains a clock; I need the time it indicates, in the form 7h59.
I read 7h19
